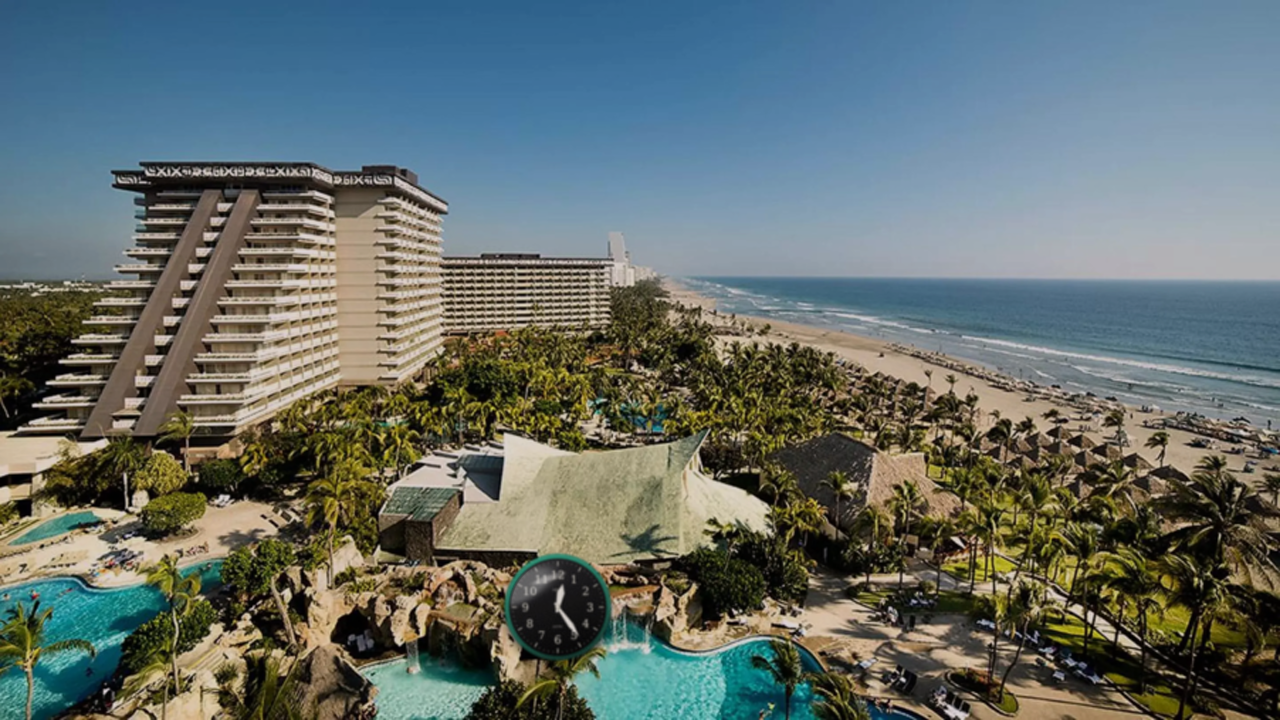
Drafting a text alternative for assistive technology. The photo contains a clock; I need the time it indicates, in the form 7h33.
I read 12h24
